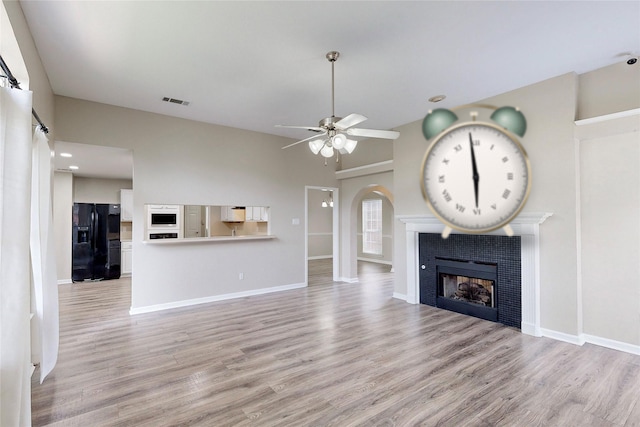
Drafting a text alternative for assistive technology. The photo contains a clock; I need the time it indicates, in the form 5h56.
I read 5h59
